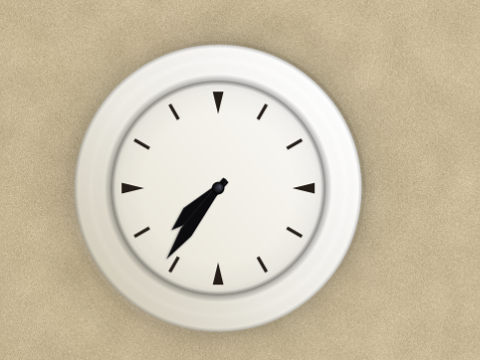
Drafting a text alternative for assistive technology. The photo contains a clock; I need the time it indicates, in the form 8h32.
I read 7h36
